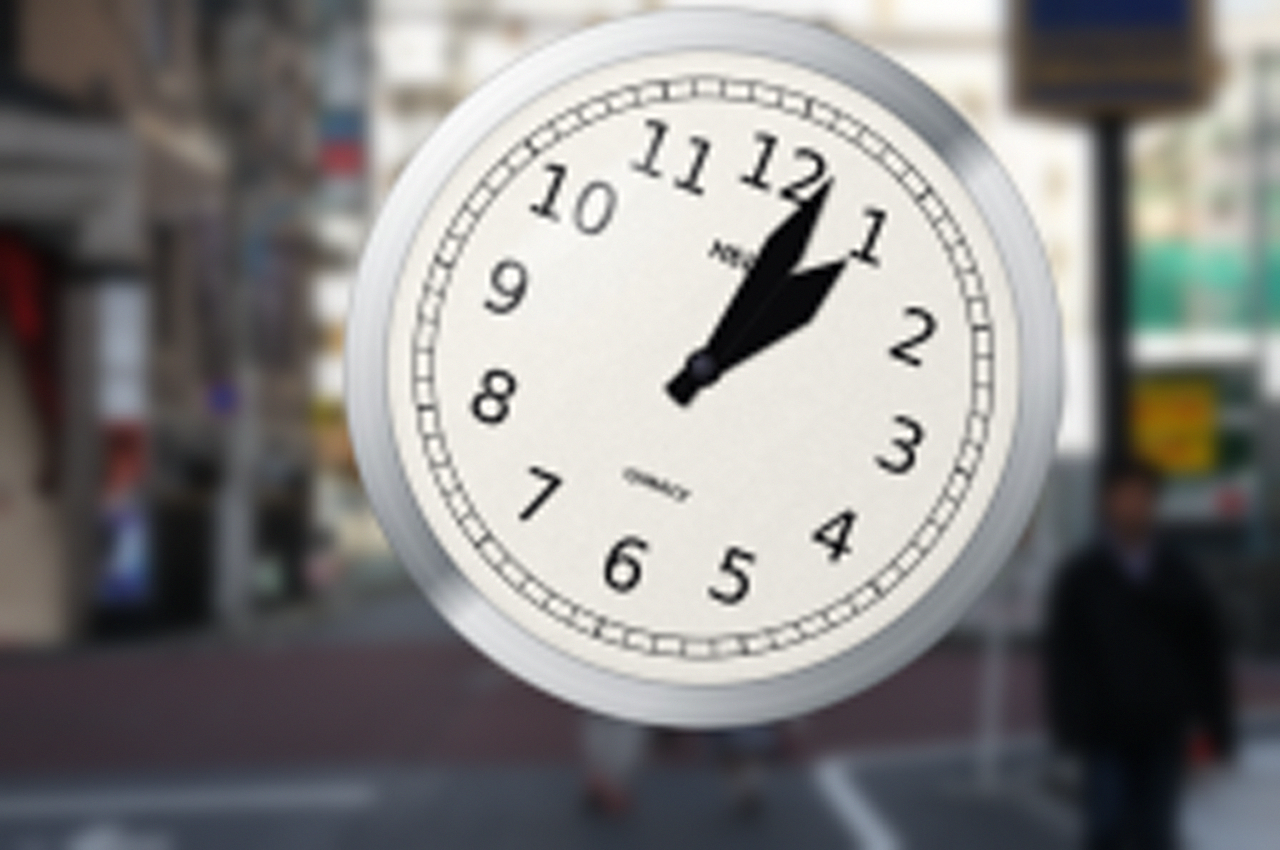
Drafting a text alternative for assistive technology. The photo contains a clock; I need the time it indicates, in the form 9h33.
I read 1h02
